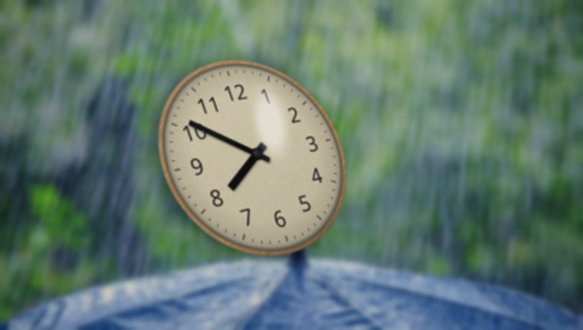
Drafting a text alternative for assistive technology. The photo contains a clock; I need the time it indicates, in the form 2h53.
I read 7h51
